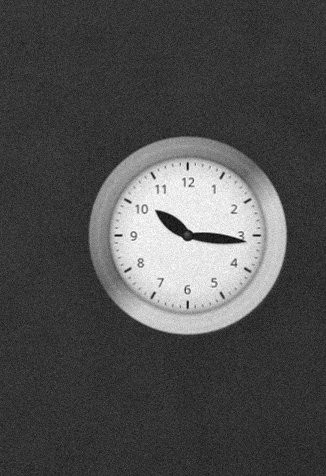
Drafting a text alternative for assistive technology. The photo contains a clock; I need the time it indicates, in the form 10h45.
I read 10h16
